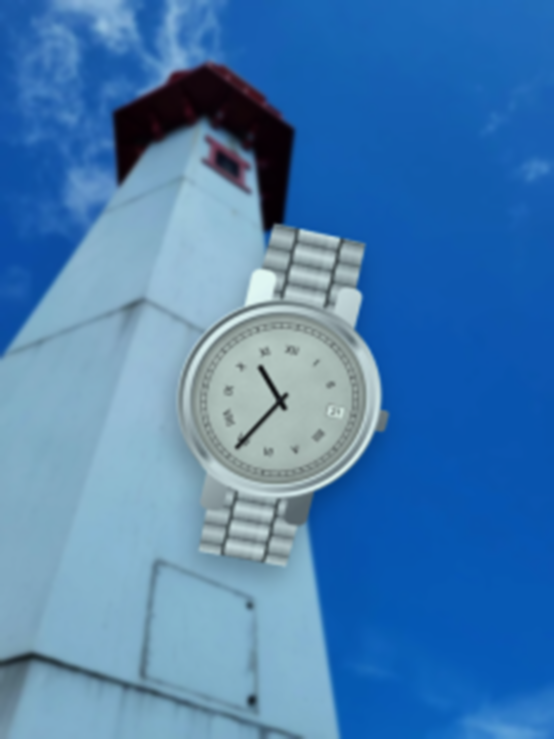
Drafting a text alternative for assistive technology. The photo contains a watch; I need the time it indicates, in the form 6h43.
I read 10h35
